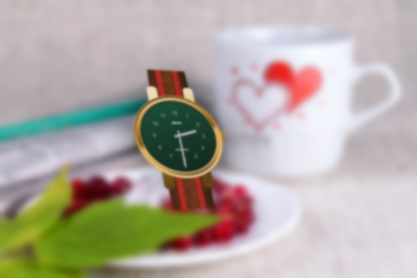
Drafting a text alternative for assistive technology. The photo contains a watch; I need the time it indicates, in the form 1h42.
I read 2h30
